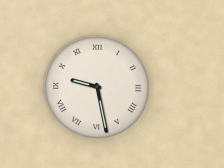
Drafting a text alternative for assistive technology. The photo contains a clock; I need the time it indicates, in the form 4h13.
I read 9h28
